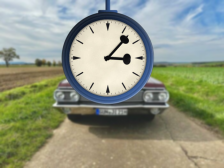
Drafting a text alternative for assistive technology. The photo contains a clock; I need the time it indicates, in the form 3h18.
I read 3h07
